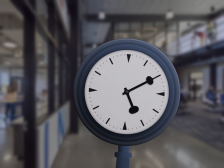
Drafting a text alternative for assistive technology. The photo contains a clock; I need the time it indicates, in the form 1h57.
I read 5h10
